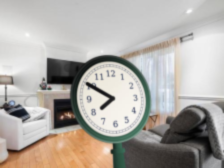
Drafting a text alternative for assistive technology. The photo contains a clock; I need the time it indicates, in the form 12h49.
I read 7h50
